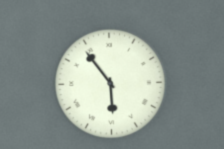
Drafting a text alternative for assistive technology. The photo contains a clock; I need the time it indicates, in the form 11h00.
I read 5h54
